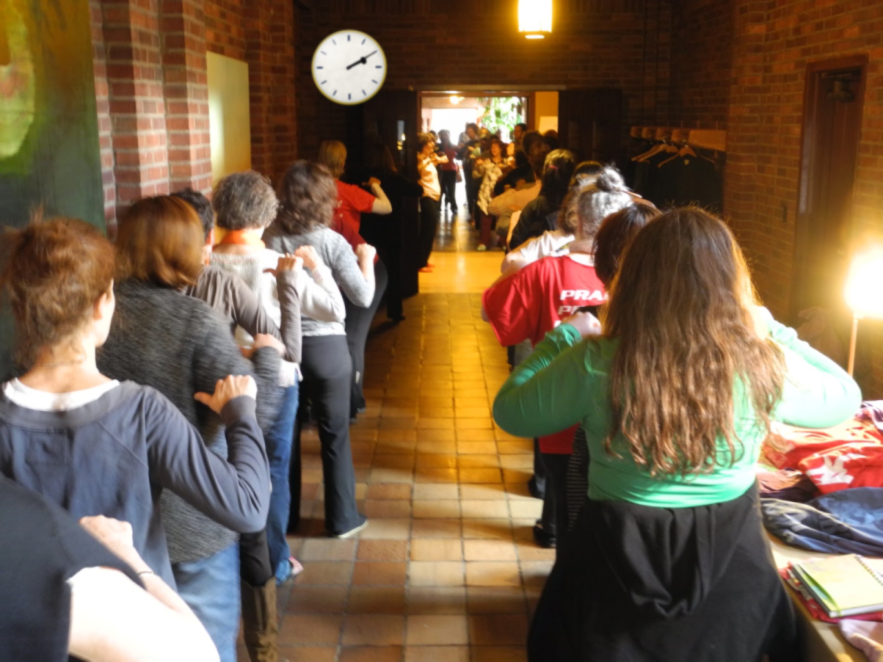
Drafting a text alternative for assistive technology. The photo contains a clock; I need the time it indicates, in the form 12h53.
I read 2h10
